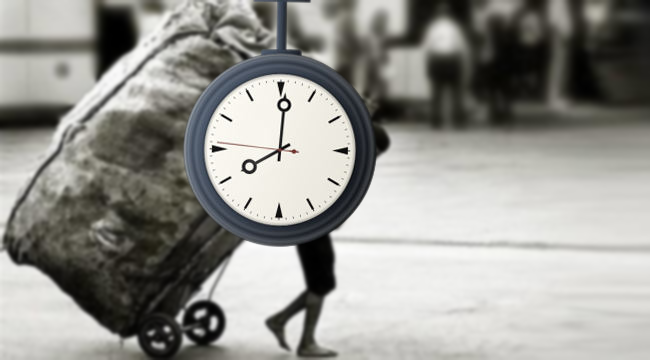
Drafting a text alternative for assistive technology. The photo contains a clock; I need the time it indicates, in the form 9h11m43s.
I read 8h00m46s
